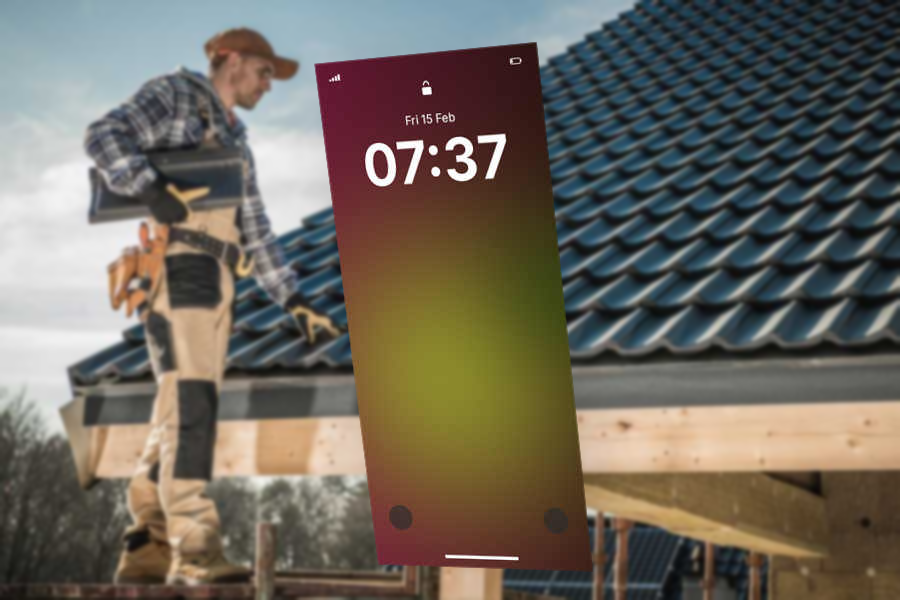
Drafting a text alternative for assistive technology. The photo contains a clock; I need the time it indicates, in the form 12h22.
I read 7h37
